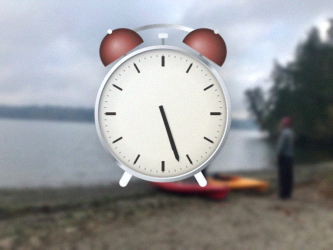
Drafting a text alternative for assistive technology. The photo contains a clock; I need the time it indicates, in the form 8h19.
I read 5h27
